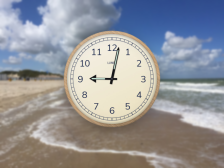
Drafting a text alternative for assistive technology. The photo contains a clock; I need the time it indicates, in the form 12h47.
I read 9h02
